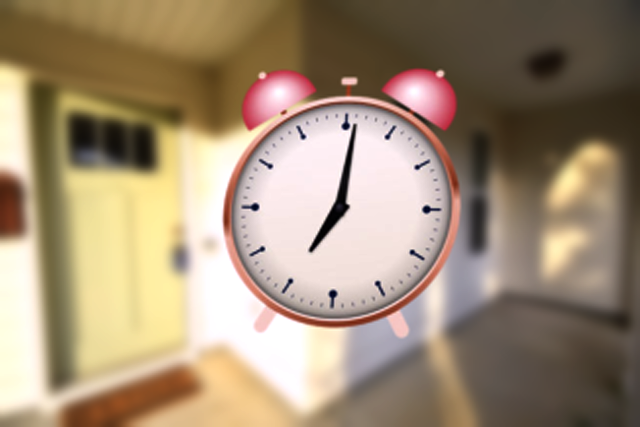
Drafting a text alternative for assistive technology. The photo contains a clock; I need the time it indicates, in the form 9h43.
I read 7h01
